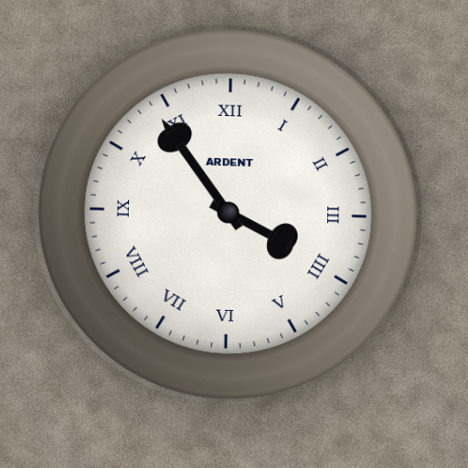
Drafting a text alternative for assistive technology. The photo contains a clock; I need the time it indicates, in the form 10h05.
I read 3h54
